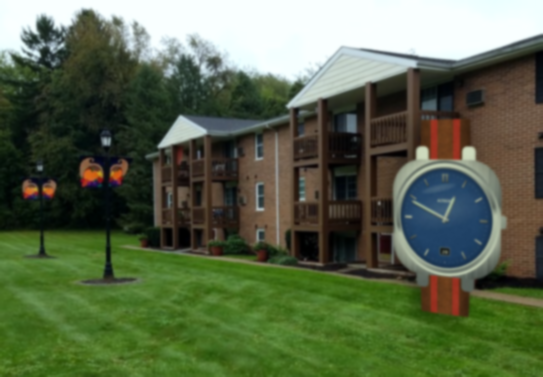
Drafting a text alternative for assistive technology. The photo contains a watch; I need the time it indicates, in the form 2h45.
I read 12h49
